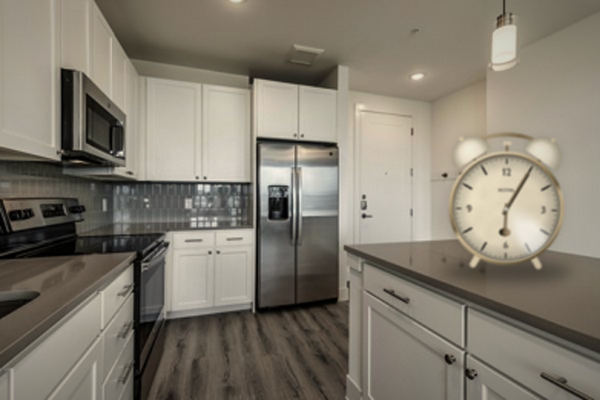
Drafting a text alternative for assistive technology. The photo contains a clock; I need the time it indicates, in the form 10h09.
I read 6h05
